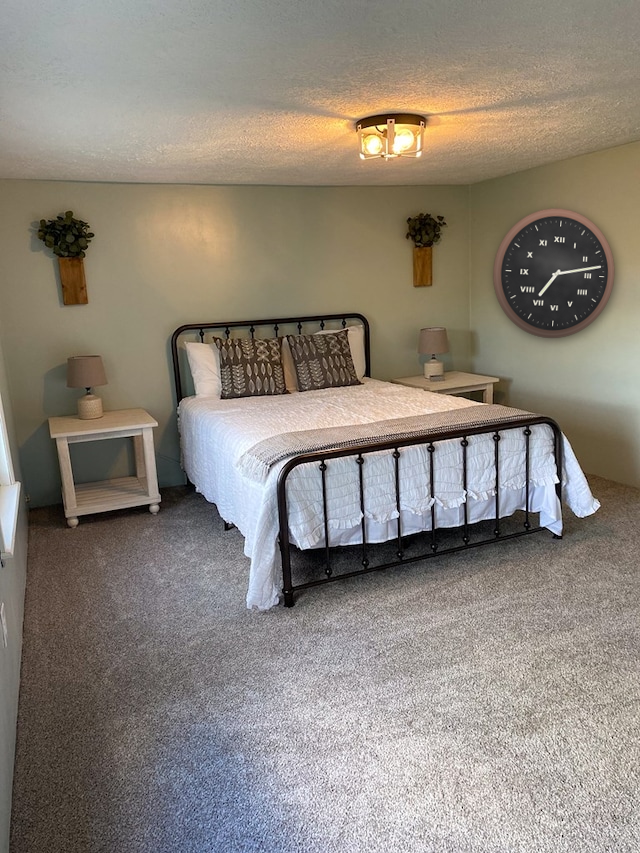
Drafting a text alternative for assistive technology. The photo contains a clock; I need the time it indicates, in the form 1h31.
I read 7h13
